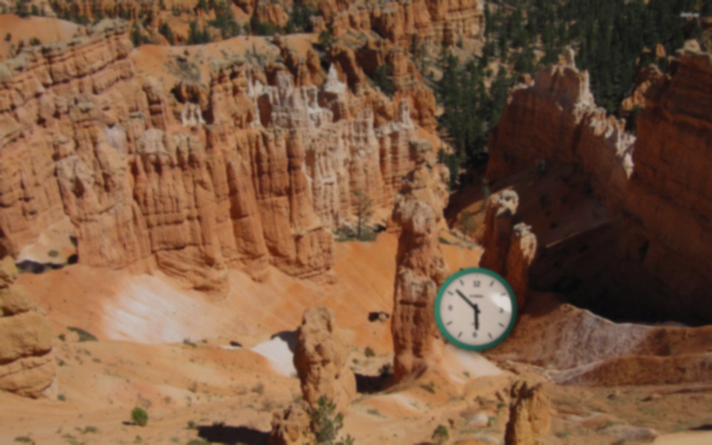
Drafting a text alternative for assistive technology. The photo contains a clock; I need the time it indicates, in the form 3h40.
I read 5h52
